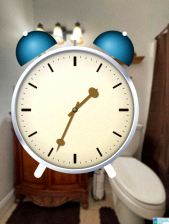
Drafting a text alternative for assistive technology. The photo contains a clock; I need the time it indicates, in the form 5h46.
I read 1h34
